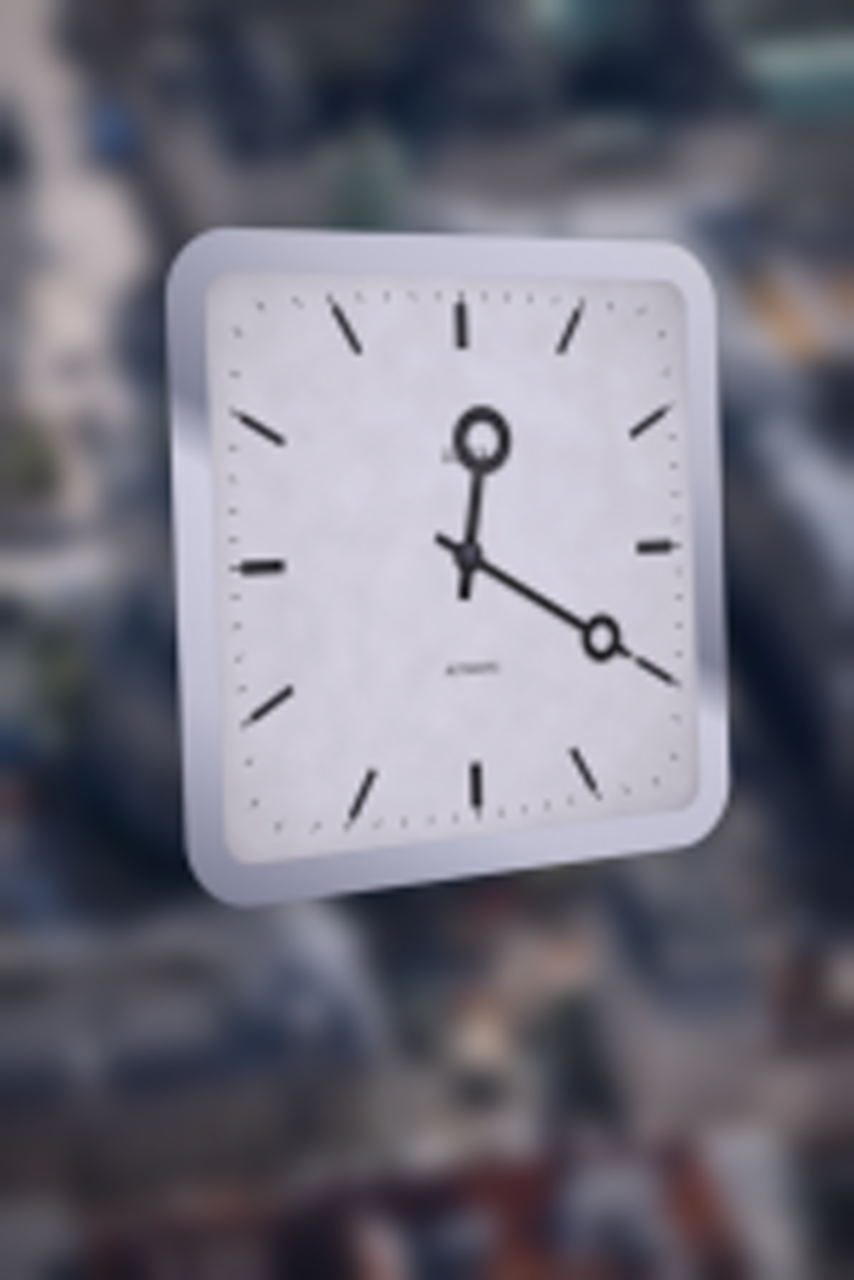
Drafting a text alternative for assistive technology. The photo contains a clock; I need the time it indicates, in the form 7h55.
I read 12h20
